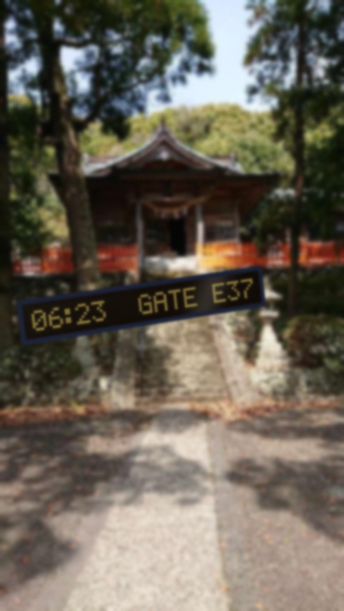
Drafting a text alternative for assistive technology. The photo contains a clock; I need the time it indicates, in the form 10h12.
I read 6h23
